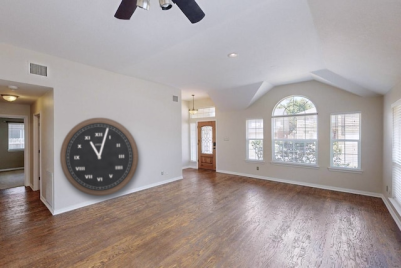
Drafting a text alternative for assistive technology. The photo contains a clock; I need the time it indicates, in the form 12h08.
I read 11h03
